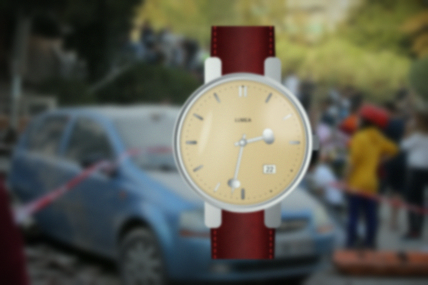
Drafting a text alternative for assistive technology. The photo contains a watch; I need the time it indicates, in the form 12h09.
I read 2h32
